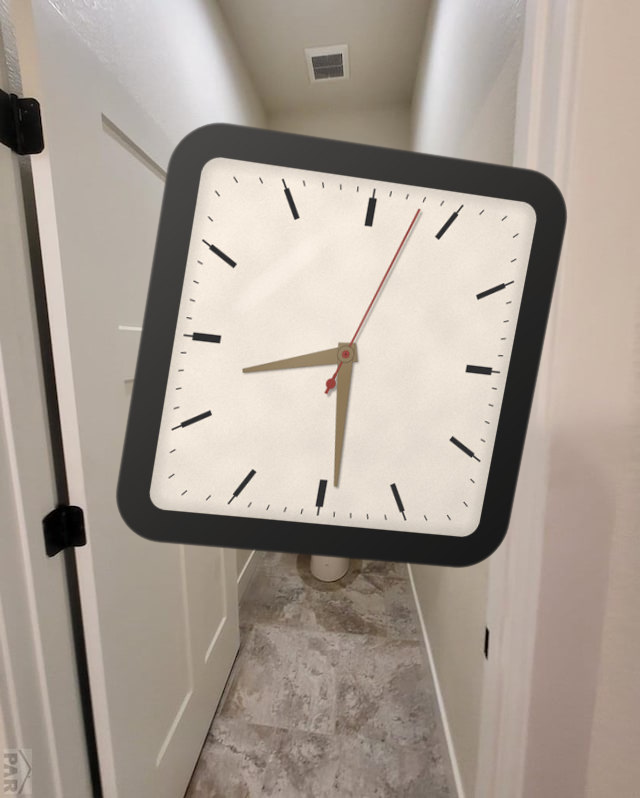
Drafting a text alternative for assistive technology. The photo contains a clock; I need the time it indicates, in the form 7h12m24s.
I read 8h29m03s
